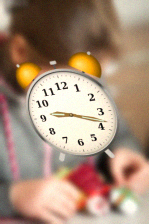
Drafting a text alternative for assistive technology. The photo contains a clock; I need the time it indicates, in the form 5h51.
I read 9h18
